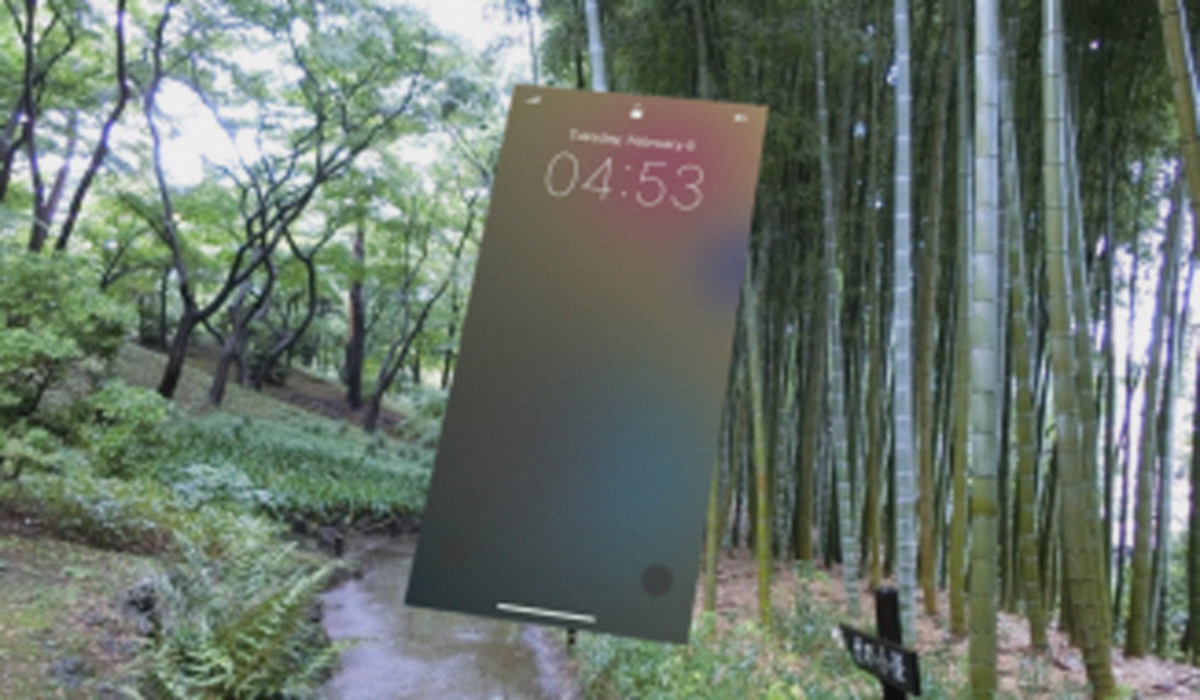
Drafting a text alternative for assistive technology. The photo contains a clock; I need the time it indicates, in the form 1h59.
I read 4h53
